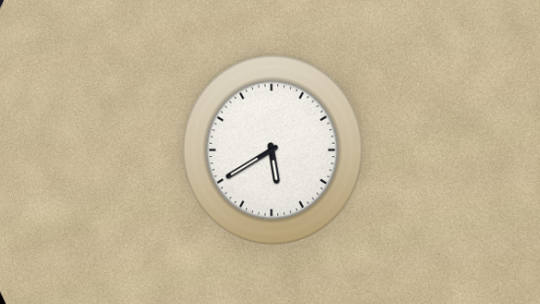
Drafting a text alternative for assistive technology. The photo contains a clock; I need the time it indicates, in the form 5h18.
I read 5h40
